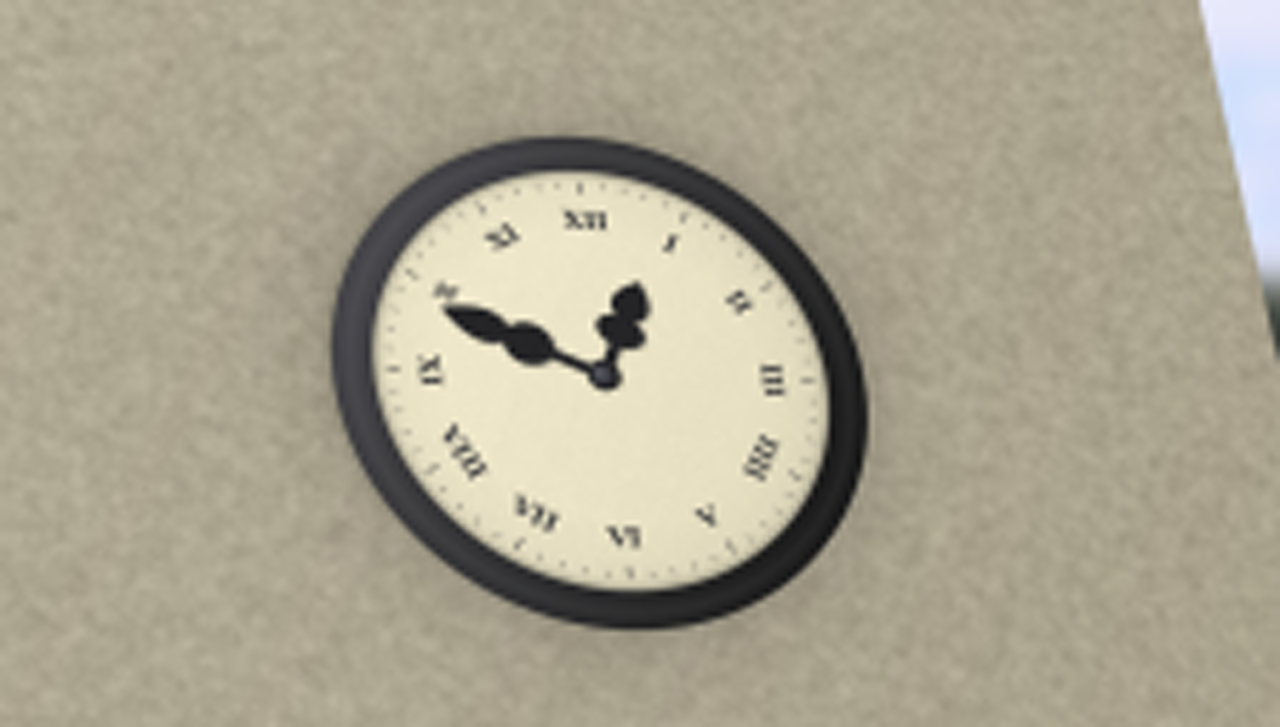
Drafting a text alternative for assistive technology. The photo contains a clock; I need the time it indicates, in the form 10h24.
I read 12h49
